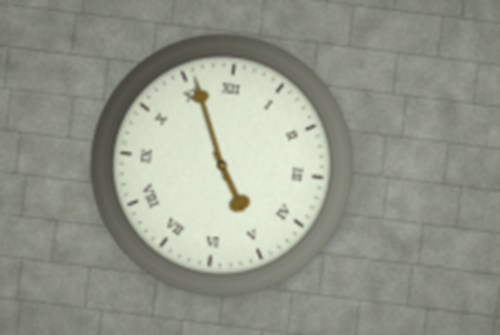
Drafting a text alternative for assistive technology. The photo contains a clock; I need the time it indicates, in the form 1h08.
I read 4h56
